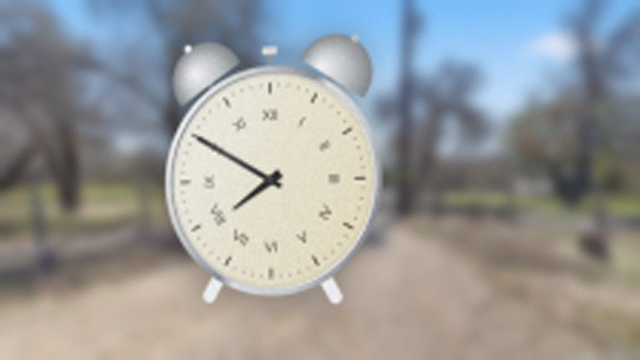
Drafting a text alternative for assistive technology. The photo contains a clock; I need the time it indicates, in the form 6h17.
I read 7h50
